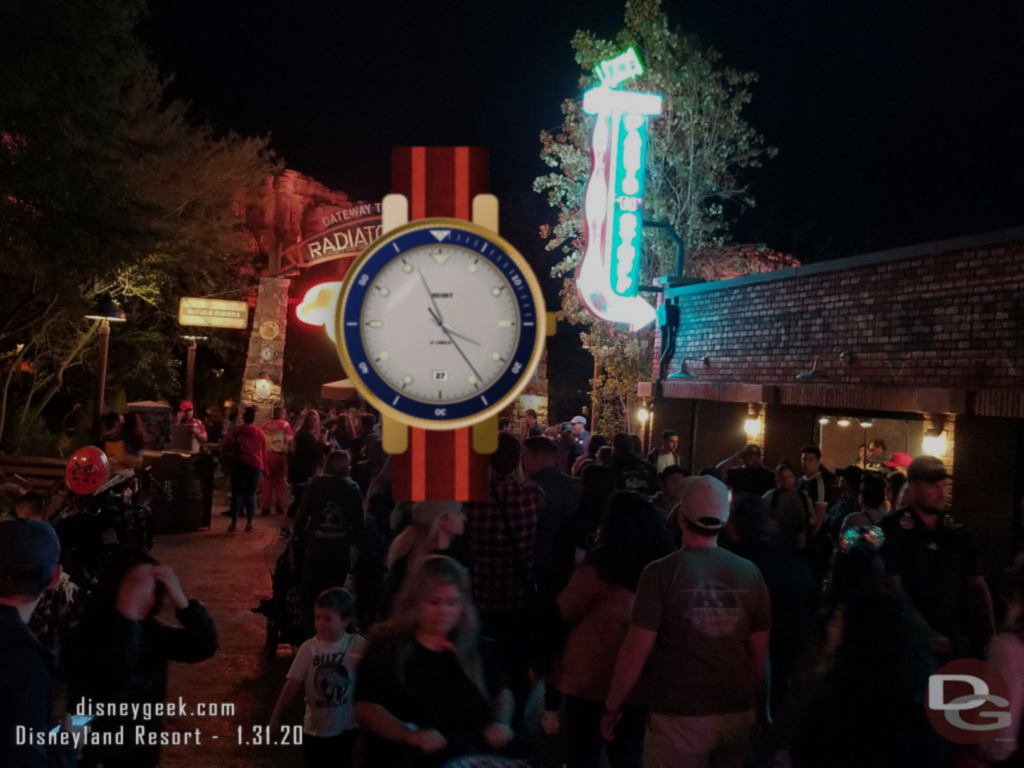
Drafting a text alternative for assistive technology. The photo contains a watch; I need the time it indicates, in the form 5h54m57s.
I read 3h56m24s
